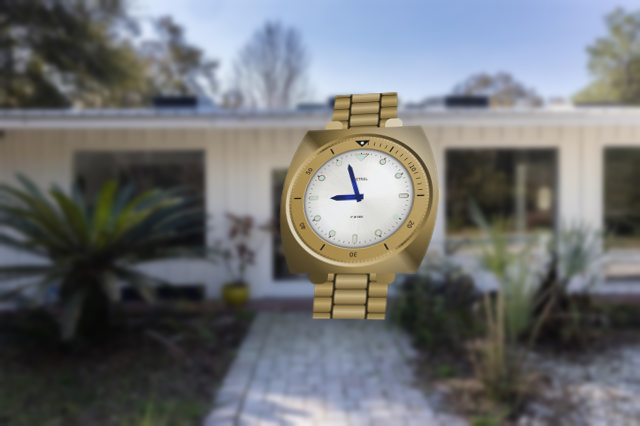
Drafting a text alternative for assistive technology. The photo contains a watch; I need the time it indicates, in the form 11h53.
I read 8h57
